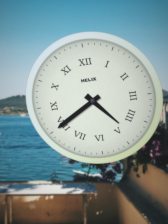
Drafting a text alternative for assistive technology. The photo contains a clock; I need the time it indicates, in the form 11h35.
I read 4h40
